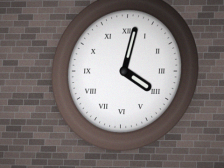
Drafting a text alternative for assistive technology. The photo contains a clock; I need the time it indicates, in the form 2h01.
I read 4h02
